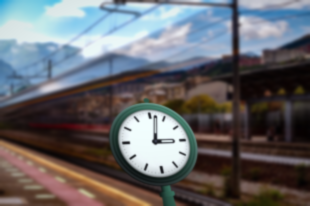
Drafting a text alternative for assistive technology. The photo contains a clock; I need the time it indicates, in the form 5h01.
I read 3h02
